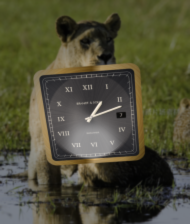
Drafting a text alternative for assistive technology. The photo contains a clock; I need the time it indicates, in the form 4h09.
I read 1h12
